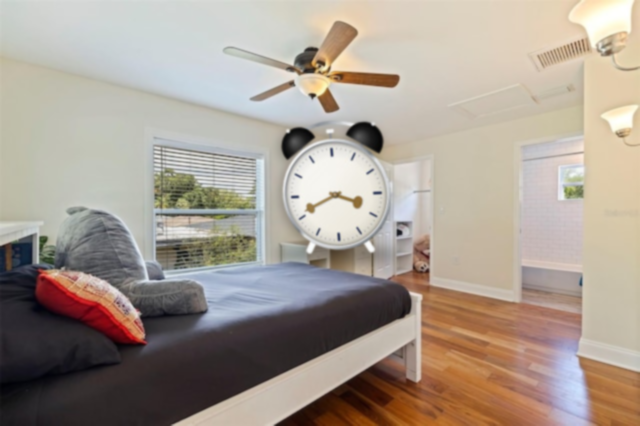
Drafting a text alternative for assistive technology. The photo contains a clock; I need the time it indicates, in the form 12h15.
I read 3h41
